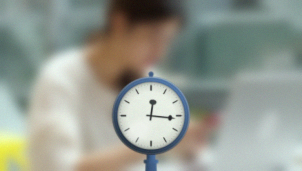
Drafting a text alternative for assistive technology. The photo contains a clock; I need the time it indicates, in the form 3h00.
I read 12h16
